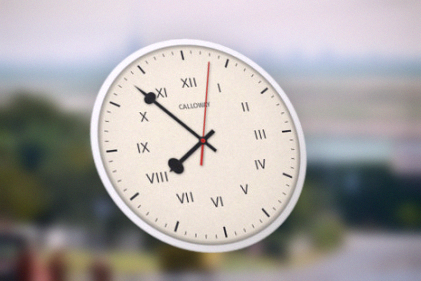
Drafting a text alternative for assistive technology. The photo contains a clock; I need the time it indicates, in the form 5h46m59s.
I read 7h53m03s
